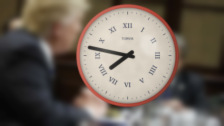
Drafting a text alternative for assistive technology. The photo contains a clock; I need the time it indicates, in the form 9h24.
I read 7h47
